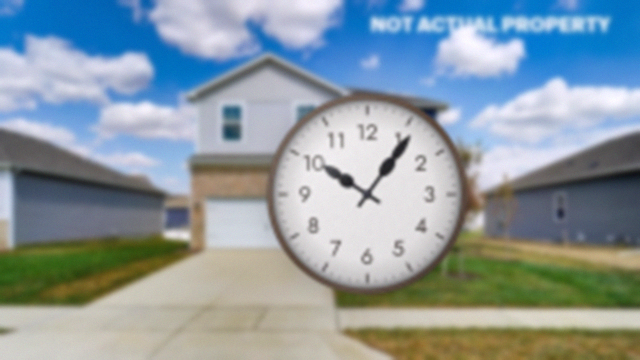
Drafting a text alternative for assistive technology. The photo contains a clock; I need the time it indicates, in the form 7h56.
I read 10h06
